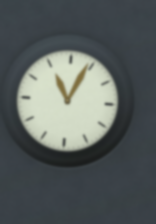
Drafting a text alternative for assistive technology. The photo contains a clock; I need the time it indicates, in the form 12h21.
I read 11h04
